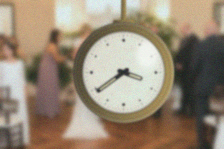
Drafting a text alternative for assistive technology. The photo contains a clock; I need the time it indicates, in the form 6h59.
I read 3h39
